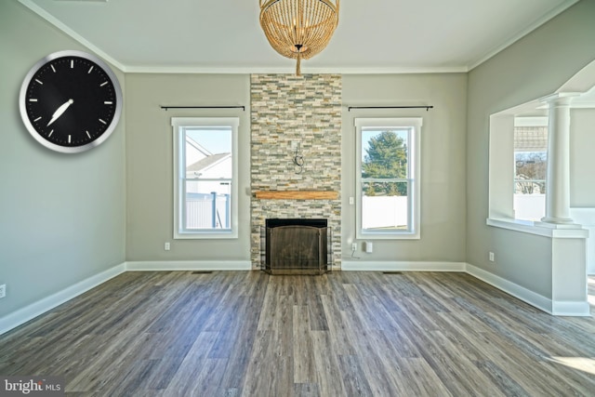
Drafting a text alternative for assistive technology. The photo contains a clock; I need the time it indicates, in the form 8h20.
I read 7h37
